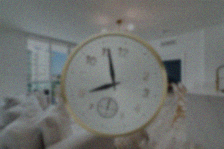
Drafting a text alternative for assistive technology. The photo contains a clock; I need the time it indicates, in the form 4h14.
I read 7h56
